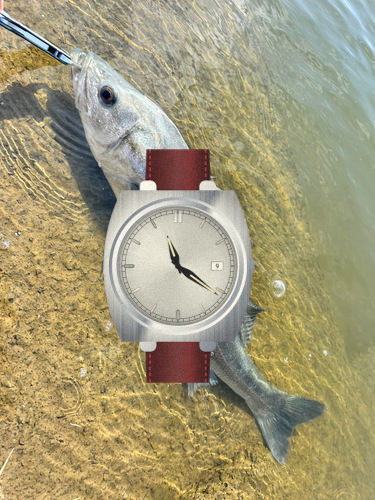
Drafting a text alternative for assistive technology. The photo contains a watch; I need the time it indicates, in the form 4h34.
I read 11h21
